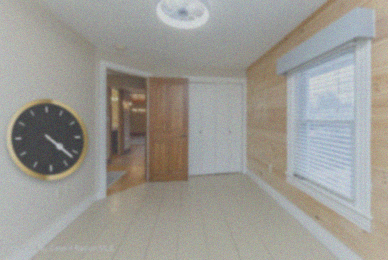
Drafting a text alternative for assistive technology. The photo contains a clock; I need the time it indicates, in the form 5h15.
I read 4h22
